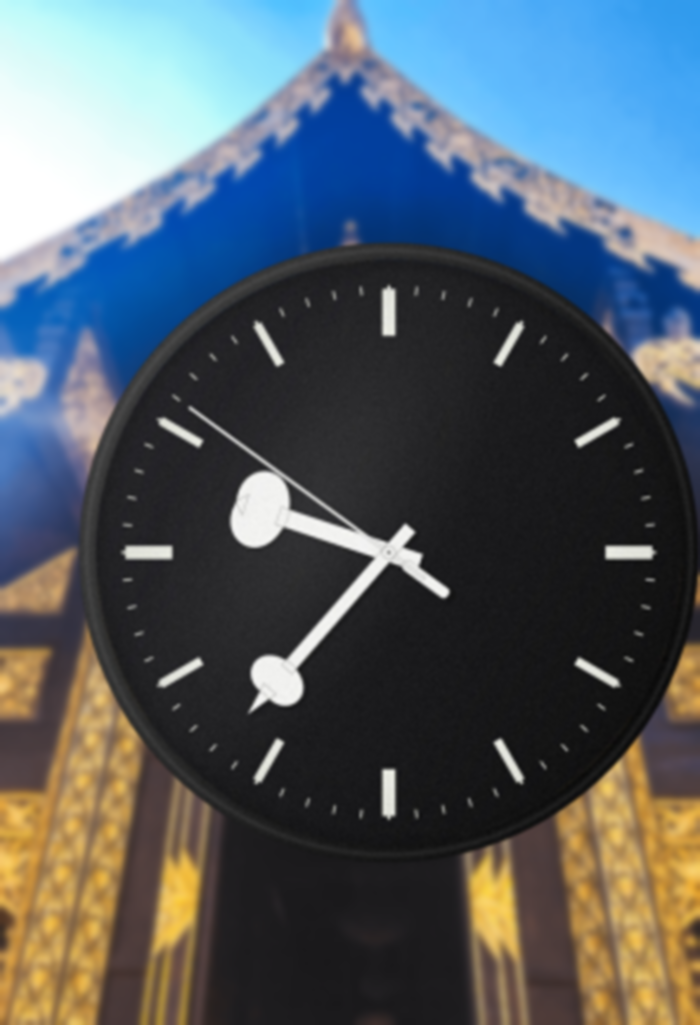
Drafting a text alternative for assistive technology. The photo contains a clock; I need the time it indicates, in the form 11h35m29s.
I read 9h36m51s
